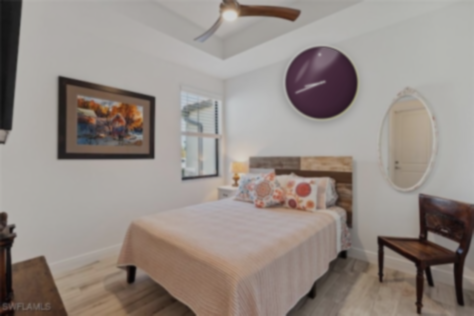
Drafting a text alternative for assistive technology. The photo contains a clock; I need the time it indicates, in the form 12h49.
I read 8h42
